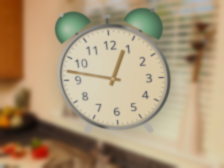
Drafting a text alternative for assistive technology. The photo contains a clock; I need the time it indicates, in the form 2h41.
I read 12h47
